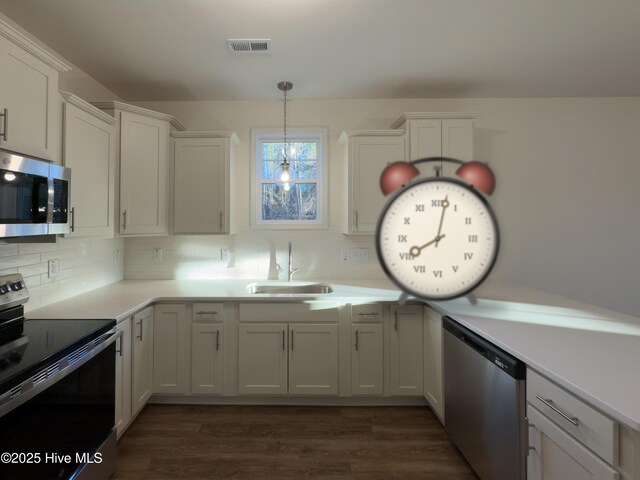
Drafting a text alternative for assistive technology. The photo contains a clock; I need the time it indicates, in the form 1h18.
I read 8h02
